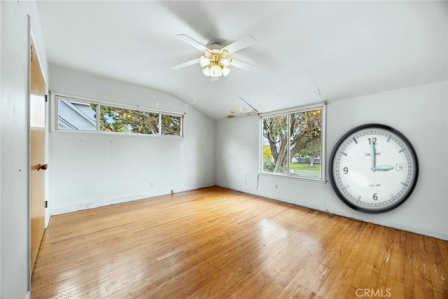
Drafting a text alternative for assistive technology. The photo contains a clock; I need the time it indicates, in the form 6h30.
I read 3h00
